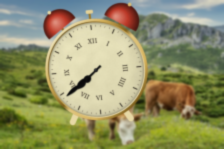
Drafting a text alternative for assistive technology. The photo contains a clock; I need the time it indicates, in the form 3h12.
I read 7h39
